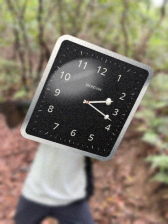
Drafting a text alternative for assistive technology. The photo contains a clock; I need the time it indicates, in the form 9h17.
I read 2h18
